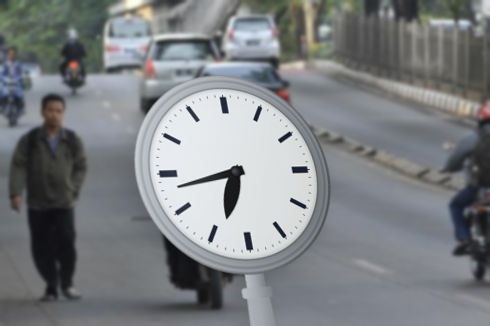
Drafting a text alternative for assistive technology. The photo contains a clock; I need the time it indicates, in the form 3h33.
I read 6h43
